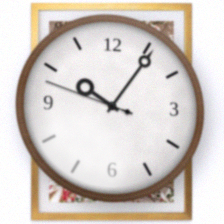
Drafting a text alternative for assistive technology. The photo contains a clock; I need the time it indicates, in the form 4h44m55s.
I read 10h05m48s
